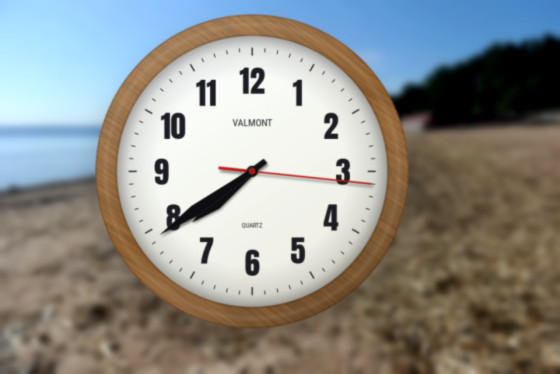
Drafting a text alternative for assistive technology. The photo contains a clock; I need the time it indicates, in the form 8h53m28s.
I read 7h39m16s
